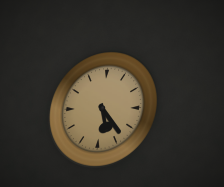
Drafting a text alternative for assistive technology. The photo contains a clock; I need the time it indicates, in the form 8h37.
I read 5h23
